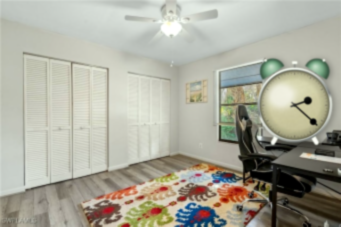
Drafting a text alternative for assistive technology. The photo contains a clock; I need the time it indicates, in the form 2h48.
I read 2h22
